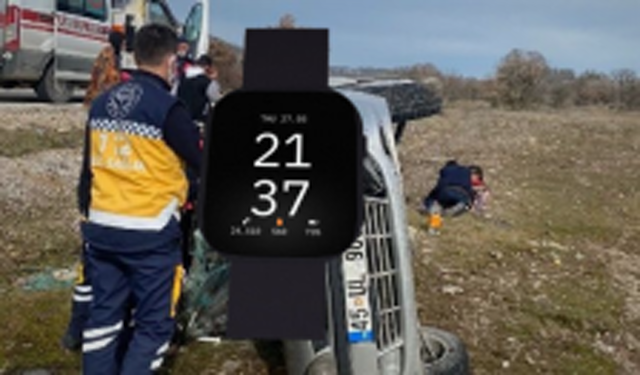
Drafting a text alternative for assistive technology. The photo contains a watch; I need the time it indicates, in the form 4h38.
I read 21h37
